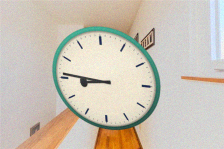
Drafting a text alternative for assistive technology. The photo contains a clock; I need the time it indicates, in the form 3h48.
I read 8h46
